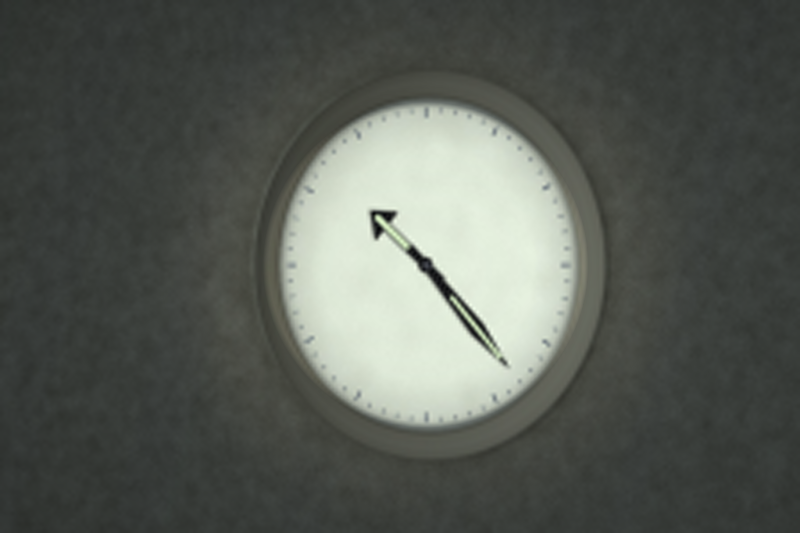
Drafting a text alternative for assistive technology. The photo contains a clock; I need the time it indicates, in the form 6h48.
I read 10h23
